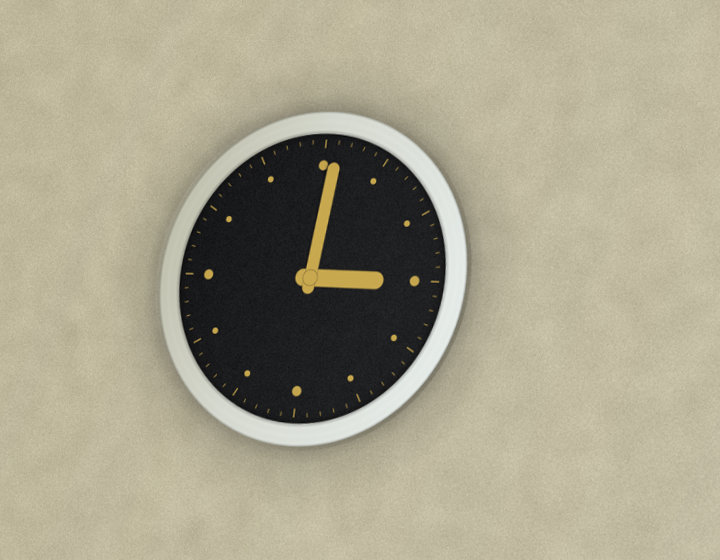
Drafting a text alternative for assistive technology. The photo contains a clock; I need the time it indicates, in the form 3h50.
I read 3h01
